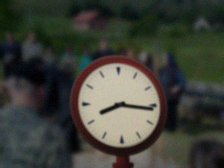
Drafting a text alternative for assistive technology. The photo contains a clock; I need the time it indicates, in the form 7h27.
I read 8h16
